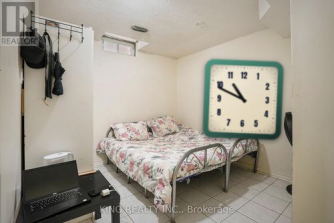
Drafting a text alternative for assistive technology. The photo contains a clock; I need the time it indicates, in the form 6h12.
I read 10h49
